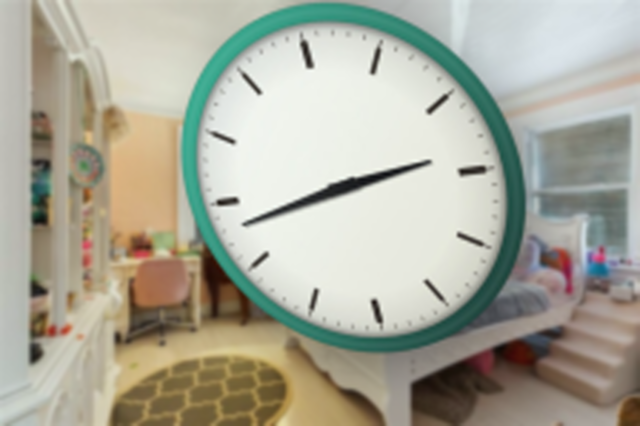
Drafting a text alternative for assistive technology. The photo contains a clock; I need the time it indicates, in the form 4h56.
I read 2h43
